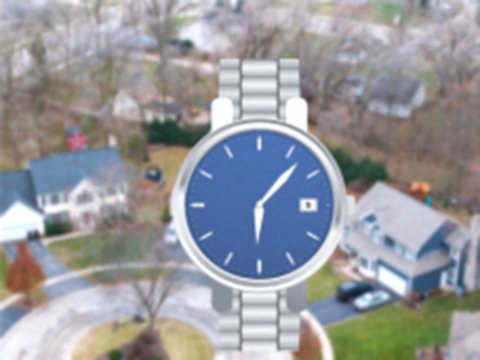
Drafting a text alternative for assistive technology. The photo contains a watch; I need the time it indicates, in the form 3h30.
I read 6h07
